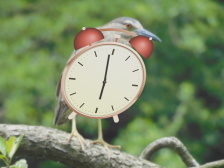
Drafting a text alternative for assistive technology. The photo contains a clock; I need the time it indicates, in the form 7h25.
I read 5h59
